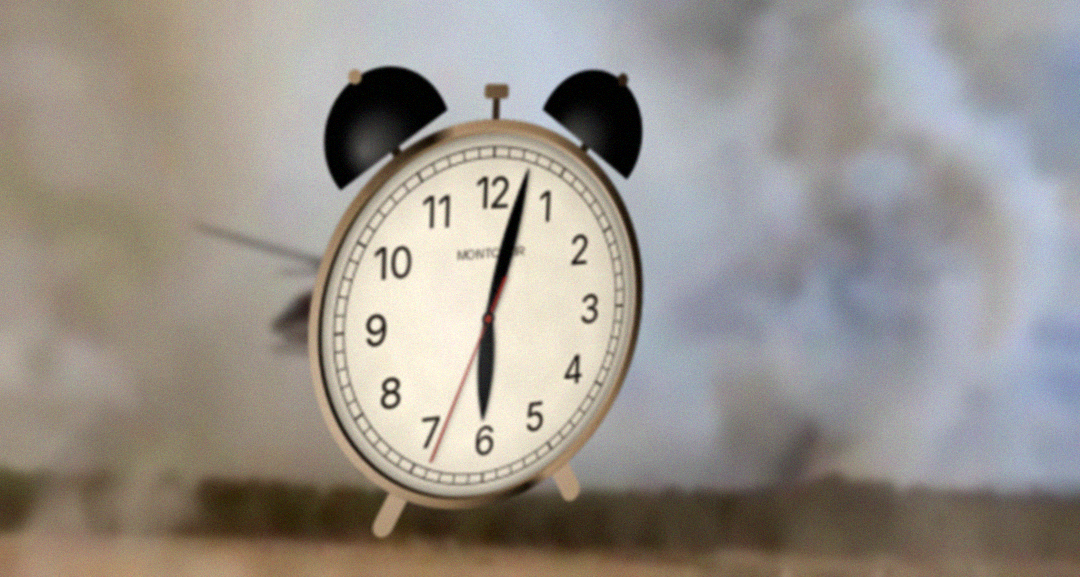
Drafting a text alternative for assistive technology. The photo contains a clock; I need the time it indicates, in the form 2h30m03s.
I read 6h02m34s
